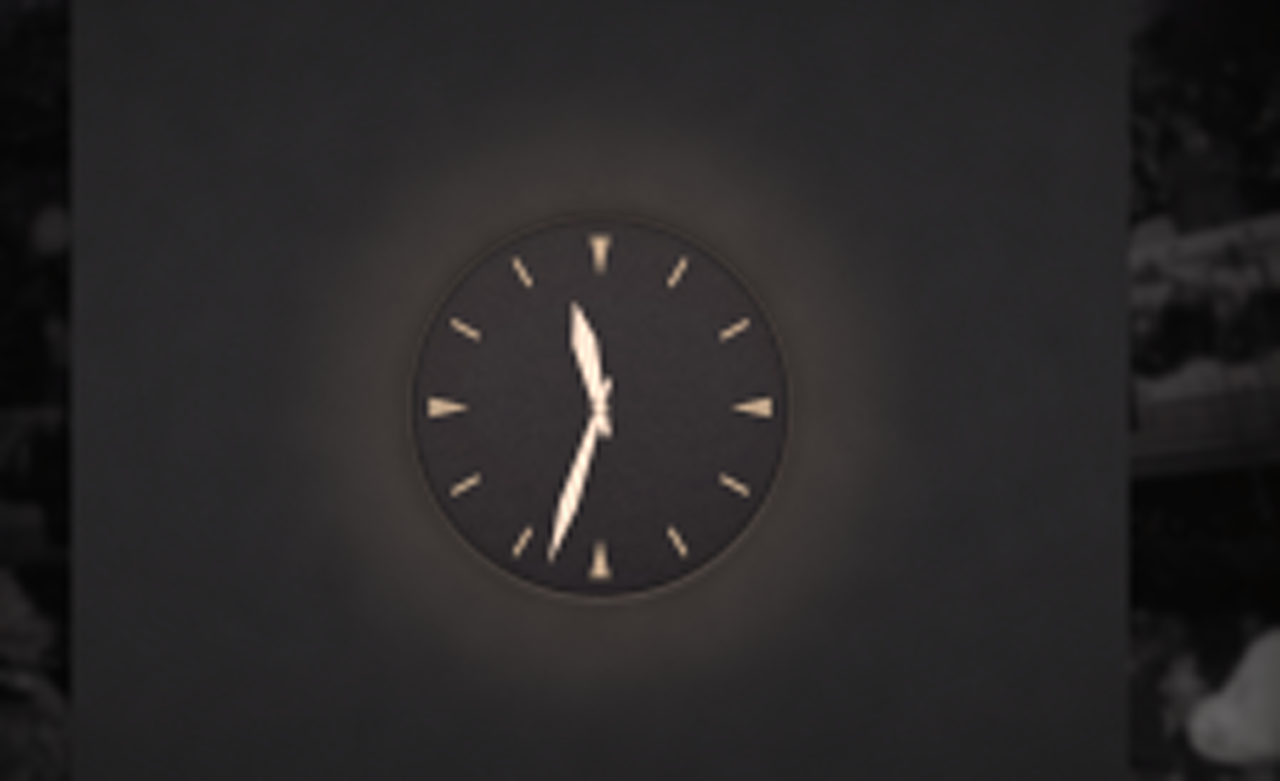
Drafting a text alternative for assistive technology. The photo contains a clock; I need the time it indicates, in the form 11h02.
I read 11h33
